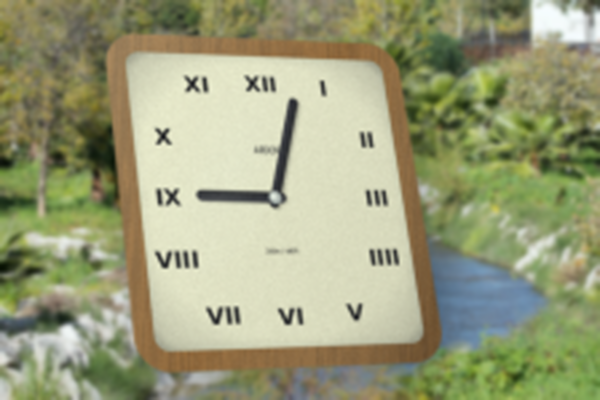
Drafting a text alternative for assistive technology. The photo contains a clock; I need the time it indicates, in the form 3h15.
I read 9h03
